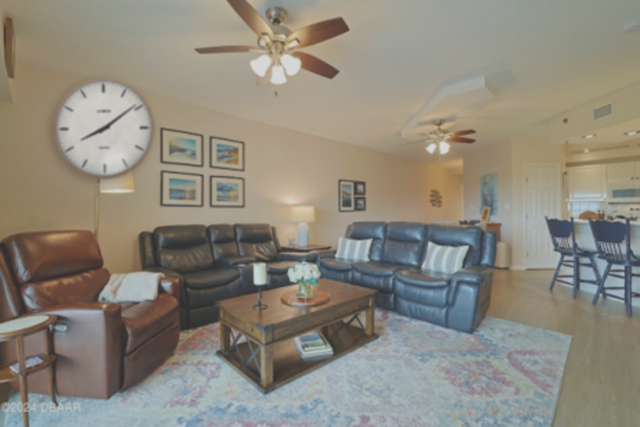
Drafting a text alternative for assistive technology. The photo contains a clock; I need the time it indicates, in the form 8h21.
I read 8h09
